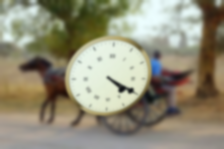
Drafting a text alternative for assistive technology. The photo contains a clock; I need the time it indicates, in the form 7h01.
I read 4h20
